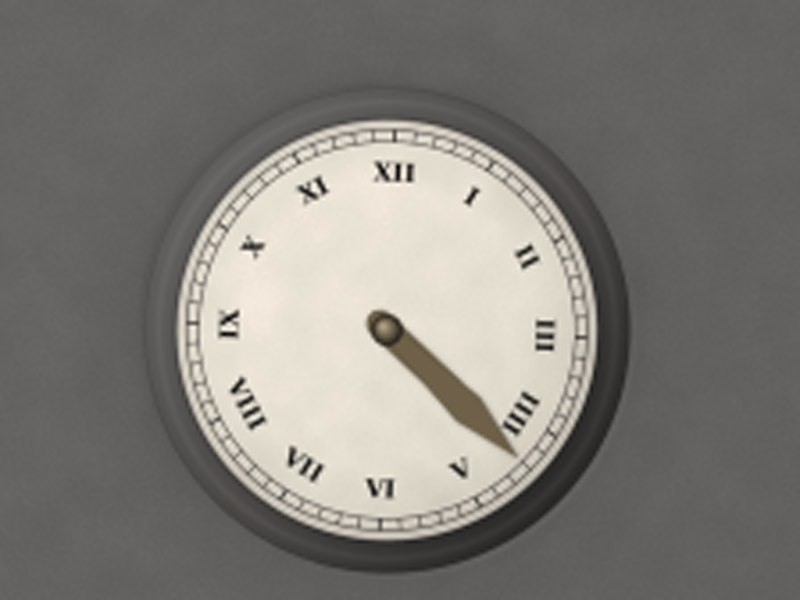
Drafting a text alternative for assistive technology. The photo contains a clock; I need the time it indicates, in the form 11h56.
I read 4h22
